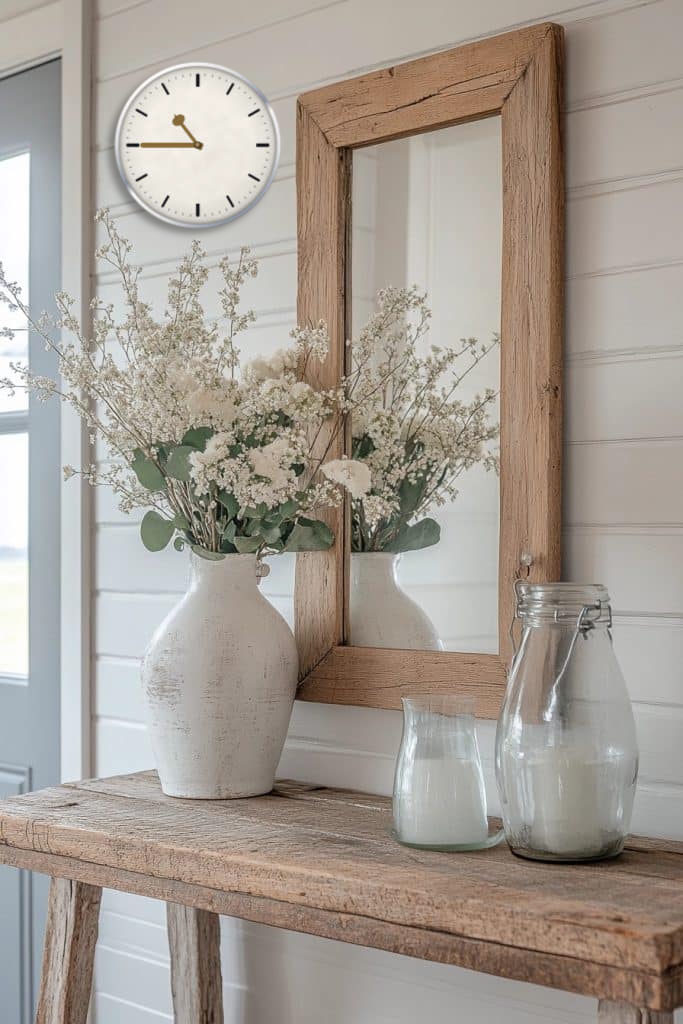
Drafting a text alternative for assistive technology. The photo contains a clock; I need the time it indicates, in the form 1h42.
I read 10h45
